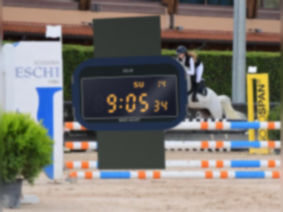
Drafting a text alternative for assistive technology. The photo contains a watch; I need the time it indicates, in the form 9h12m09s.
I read 9h05m34s
